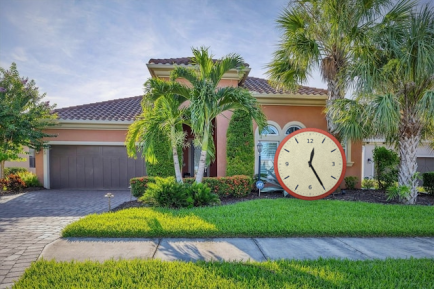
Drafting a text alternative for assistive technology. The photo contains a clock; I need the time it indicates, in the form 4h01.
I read 12h25
